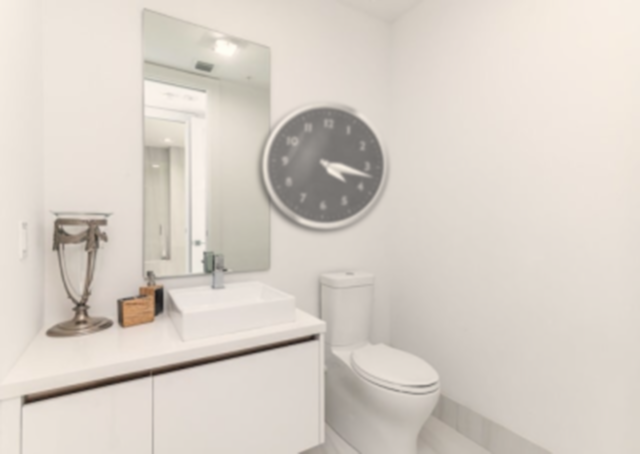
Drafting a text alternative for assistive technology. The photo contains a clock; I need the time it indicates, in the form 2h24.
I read 4h17
